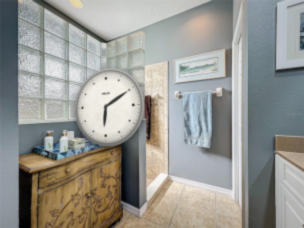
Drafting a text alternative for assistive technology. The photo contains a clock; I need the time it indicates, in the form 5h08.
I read 6h10
